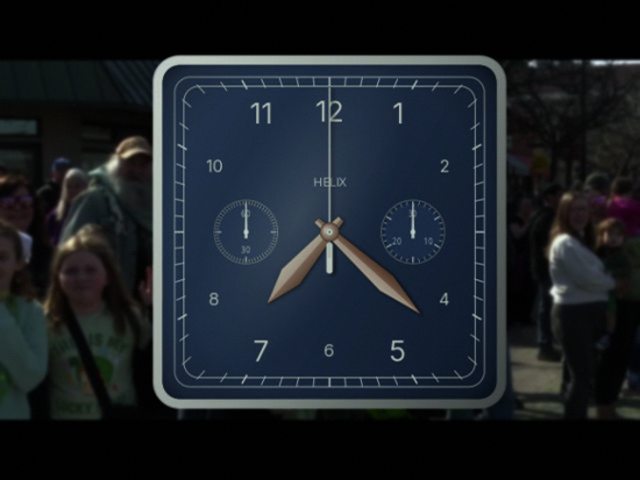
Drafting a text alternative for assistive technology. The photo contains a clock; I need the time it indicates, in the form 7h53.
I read 7h22
